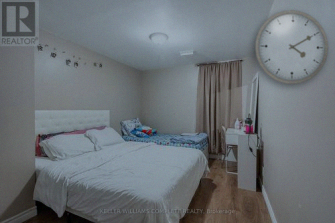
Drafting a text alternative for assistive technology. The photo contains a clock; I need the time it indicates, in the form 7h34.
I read 4h10
